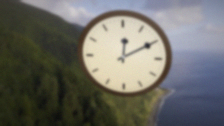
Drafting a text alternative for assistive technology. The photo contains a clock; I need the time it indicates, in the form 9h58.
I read 12h10
